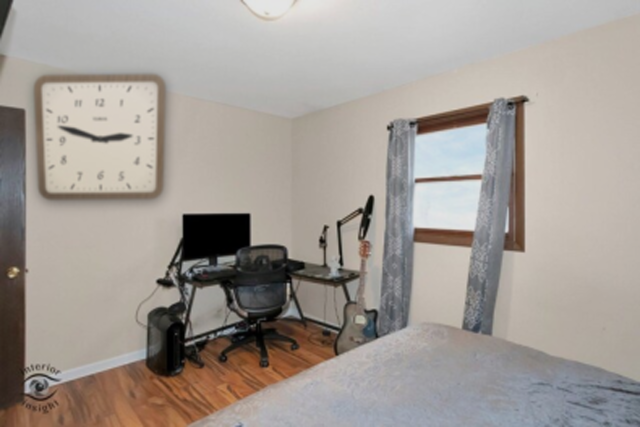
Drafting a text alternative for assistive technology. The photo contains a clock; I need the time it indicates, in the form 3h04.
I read 2h48
